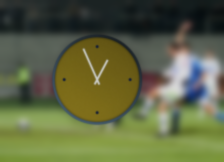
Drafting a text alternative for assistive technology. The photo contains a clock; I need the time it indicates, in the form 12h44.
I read 12h56
